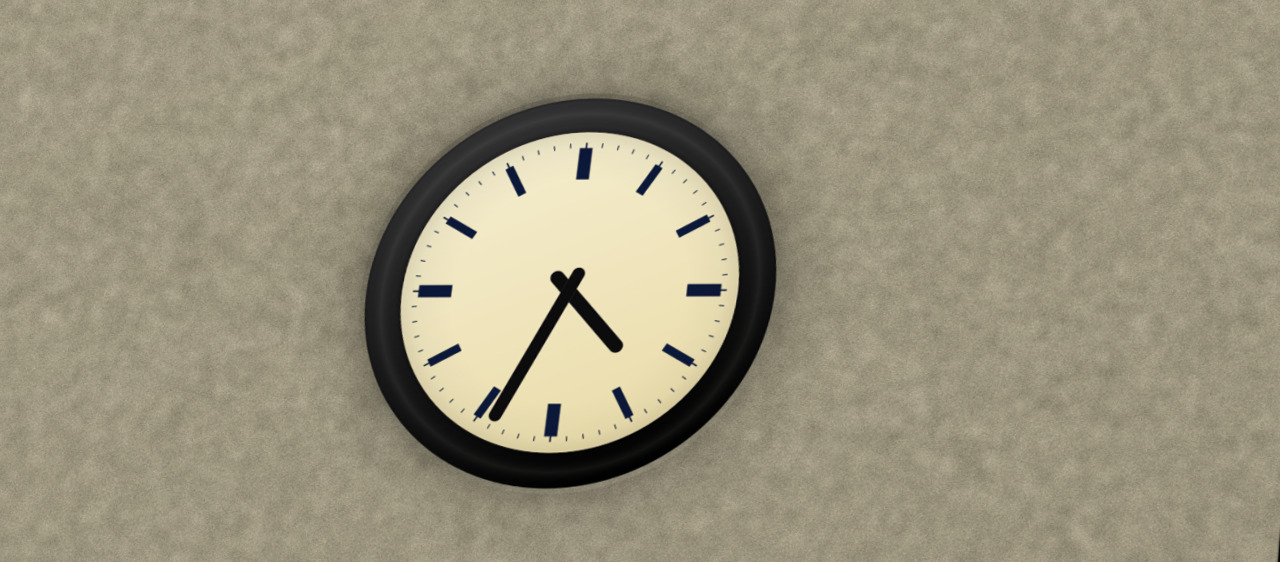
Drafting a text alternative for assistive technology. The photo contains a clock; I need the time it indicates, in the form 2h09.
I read 4h34
